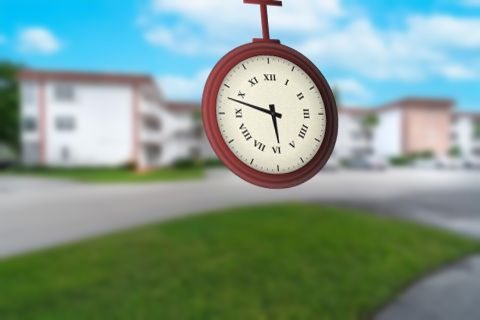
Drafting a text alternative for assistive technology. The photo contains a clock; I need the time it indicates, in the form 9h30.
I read 5h48
